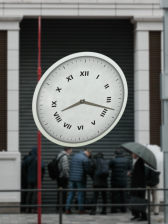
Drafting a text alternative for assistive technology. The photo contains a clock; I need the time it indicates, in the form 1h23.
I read 8h18
